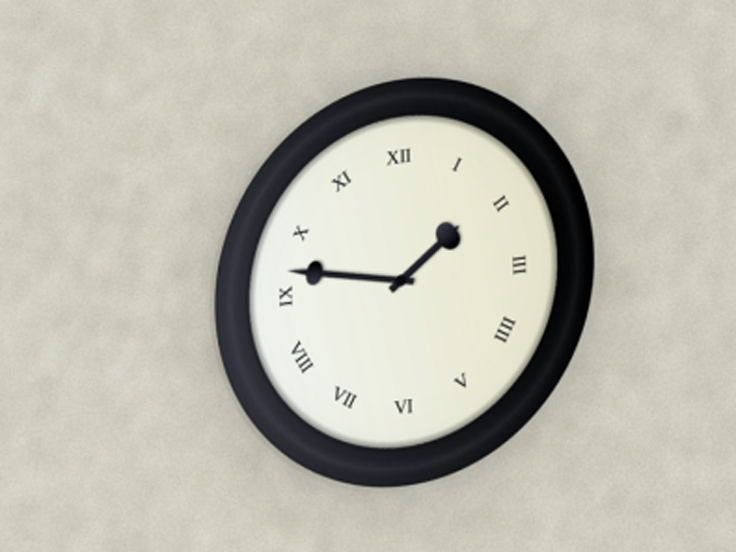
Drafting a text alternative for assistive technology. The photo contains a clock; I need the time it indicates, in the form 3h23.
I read 1h47
